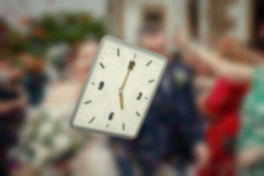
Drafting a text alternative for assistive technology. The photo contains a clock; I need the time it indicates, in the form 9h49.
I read 5h00
